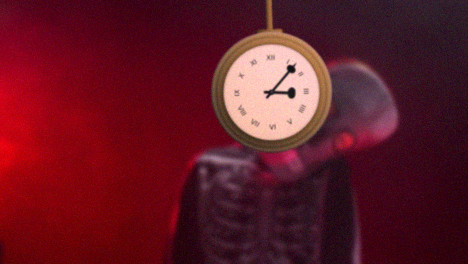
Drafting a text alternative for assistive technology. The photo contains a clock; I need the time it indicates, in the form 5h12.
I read 3h07
